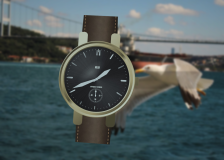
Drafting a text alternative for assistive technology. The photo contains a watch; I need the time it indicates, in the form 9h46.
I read 1h41
